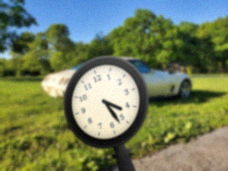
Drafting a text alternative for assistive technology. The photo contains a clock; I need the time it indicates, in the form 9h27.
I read 4h27
